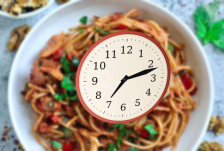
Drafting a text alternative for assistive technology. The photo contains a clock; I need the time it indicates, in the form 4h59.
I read 7h12
